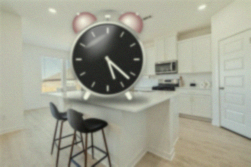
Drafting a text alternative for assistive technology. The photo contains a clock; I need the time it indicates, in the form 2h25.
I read 5h22
